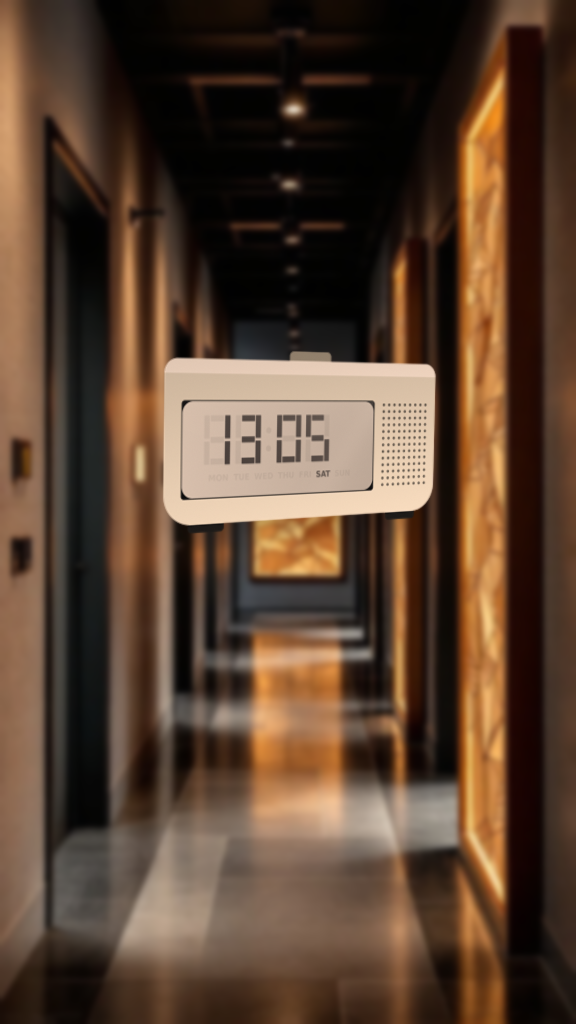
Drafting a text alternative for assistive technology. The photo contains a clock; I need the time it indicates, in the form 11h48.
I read 13h05
